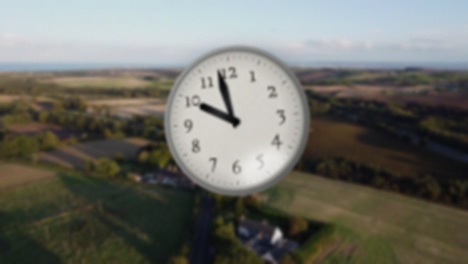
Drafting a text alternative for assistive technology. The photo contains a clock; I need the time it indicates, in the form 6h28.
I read 9h58
